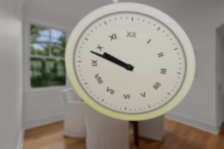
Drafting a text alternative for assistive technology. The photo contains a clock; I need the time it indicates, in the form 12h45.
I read 9h48
